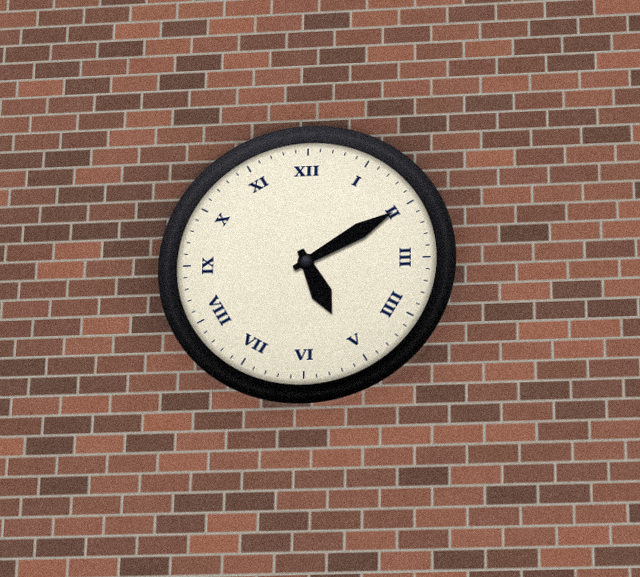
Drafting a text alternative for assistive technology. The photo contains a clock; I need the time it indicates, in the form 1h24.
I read 5h10
